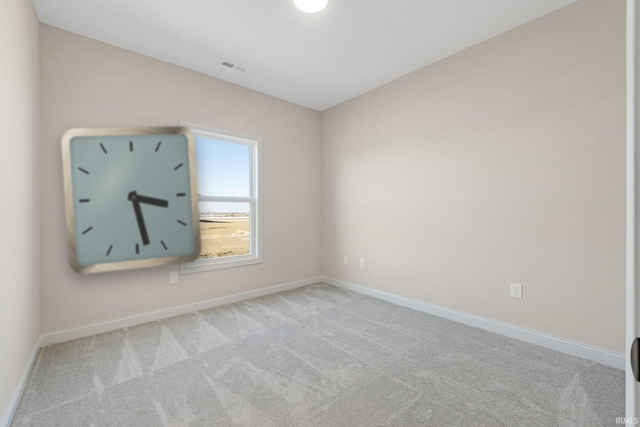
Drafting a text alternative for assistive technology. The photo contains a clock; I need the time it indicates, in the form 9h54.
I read 3h28
